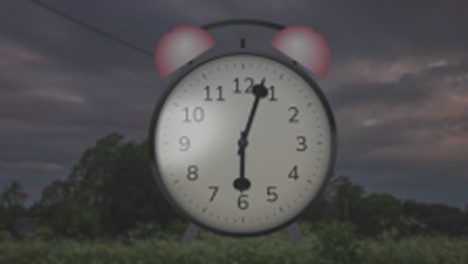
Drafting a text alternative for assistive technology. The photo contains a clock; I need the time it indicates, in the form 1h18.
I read 6h03
